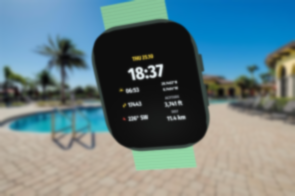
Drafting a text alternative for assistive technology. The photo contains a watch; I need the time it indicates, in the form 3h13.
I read 18h37
